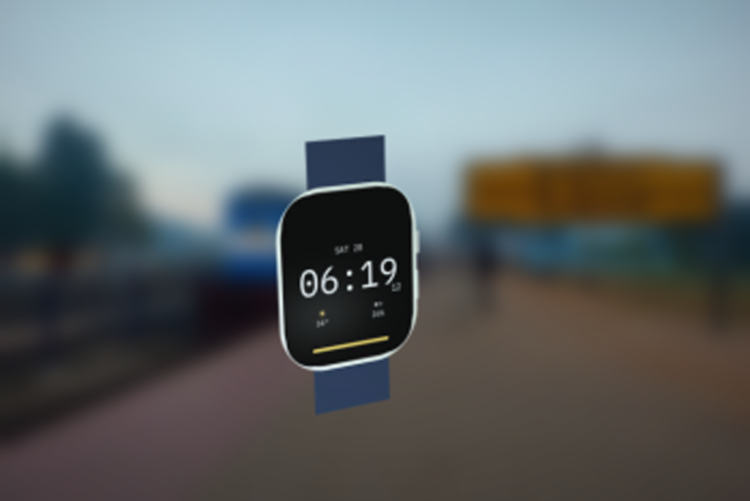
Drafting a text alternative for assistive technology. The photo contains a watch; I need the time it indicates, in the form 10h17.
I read 6h19
